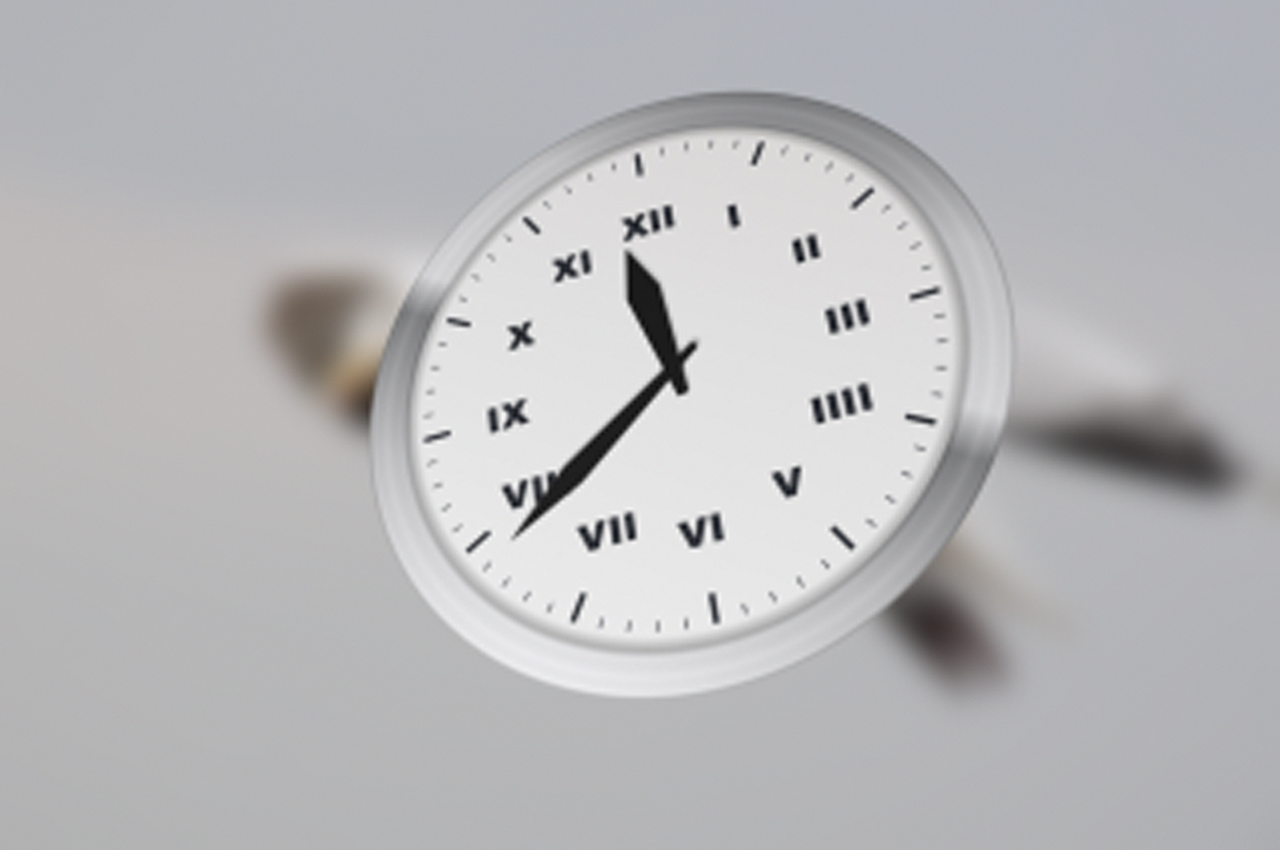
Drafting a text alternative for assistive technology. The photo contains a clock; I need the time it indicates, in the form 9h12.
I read 11h39
